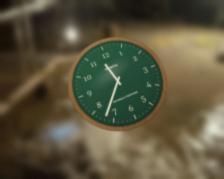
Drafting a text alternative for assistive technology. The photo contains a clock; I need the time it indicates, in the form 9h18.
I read 11h37
